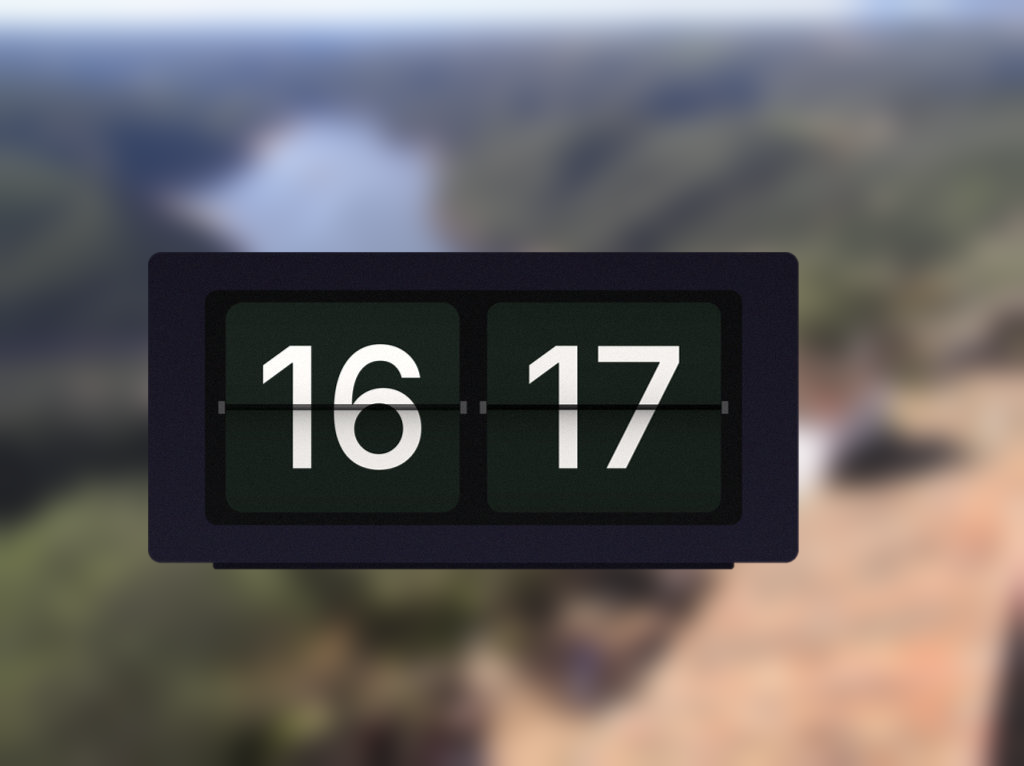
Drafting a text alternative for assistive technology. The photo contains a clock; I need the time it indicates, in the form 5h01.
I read 16h17
